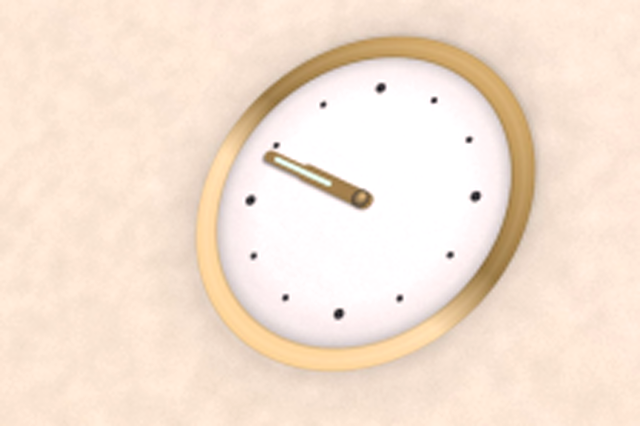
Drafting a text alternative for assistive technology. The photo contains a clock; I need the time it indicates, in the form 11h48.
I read 9h49
